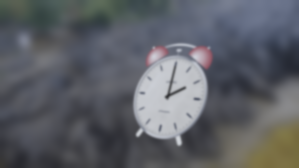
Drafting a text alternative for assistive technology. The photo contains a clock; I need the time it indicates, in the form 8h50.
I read 2h00
